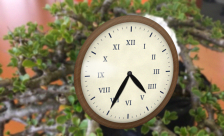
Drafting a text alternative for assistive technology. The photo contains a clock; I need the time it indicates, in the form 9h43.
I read 4h35
